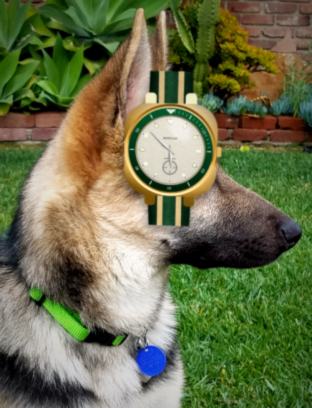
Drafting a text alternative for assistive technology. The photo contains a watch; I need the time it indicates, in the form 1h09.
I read 5h52
